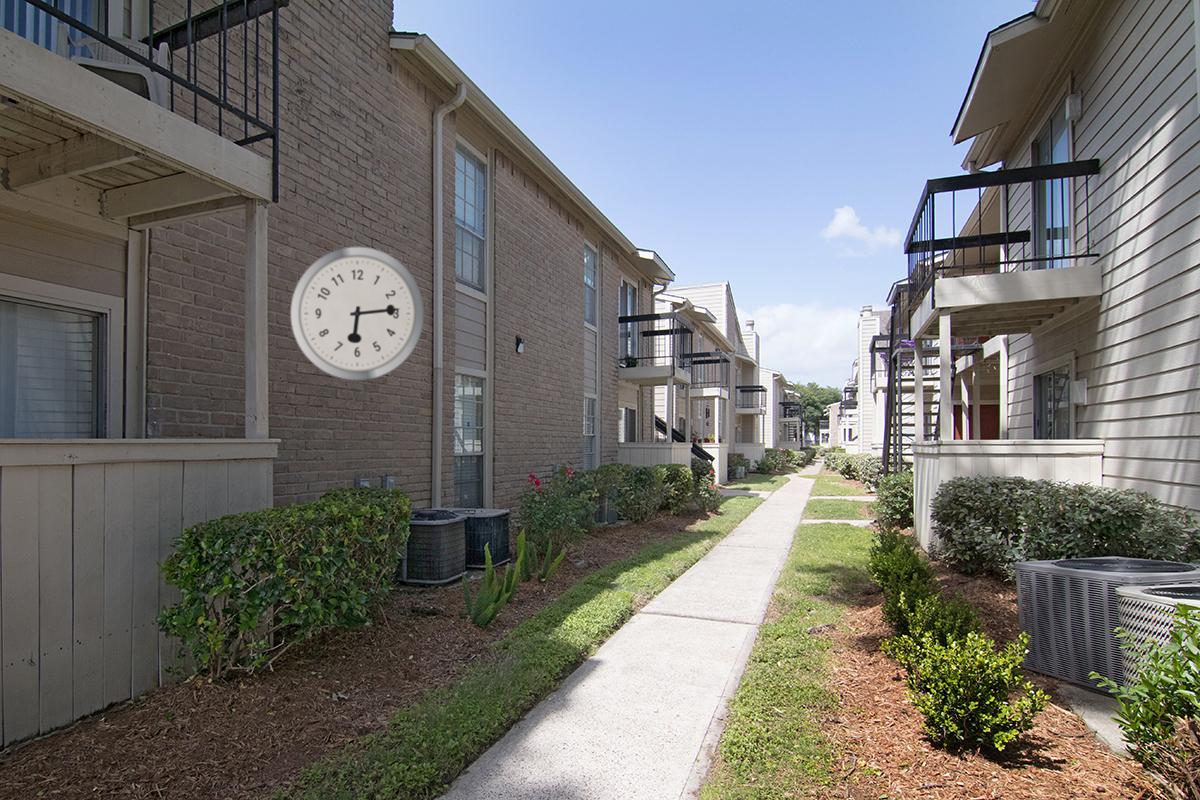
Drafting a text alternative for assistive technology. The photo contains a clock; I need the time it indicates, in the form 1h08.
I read 6h14
